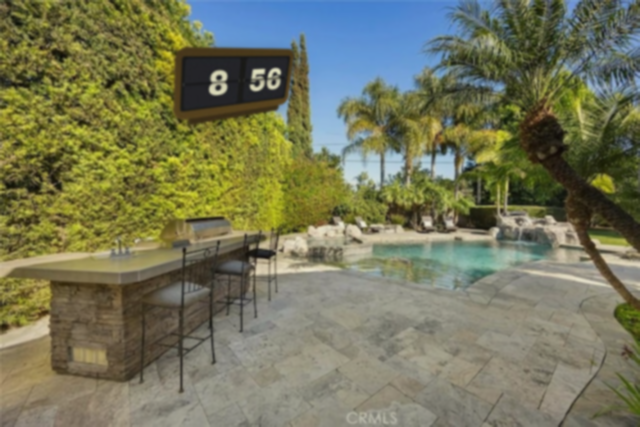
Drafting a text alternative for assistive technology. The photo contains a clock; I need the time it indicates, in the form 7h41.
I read 8h56
